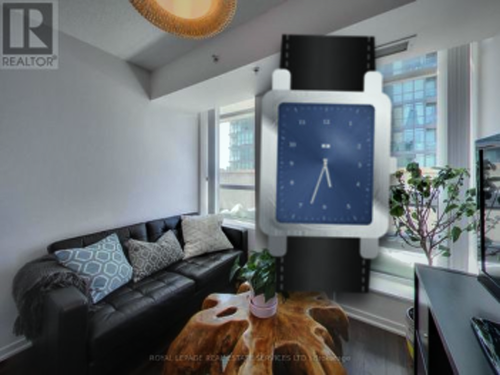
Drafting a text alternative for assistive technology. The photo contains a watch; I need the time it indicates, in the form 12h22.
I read 5h33
